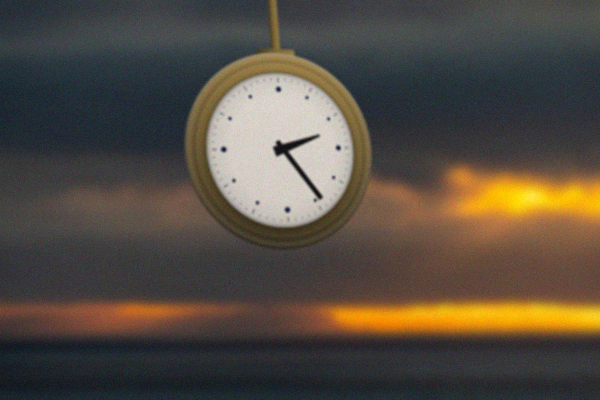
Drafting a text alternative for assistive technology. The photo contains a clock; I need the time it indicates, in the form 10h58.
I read 2h24
